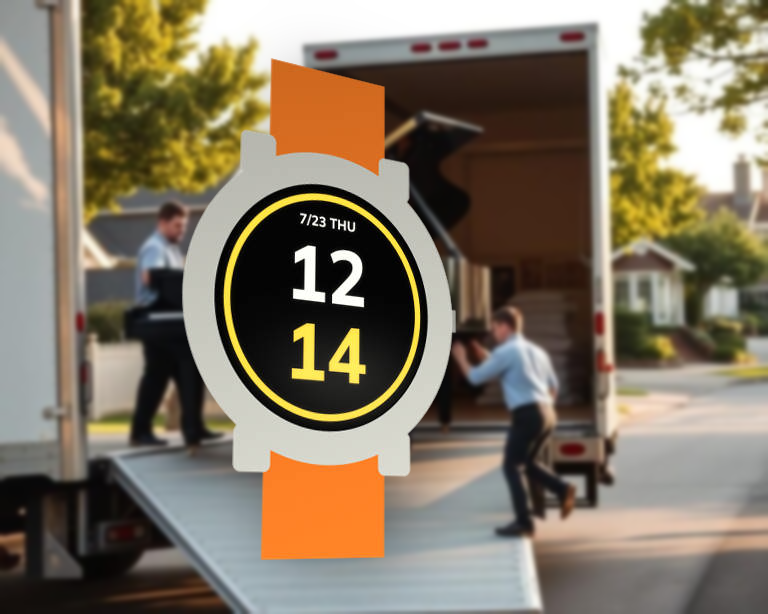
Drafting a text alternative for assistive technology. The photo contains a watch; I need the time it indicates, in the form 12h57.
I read 12h14
